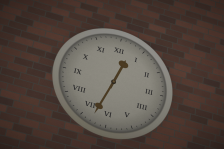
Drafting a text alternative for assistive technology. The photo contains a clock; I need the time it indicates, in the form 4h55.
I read 12h33
